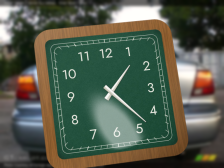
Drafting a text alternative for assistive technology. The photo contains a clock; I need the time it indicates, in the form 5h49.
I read 1h23
